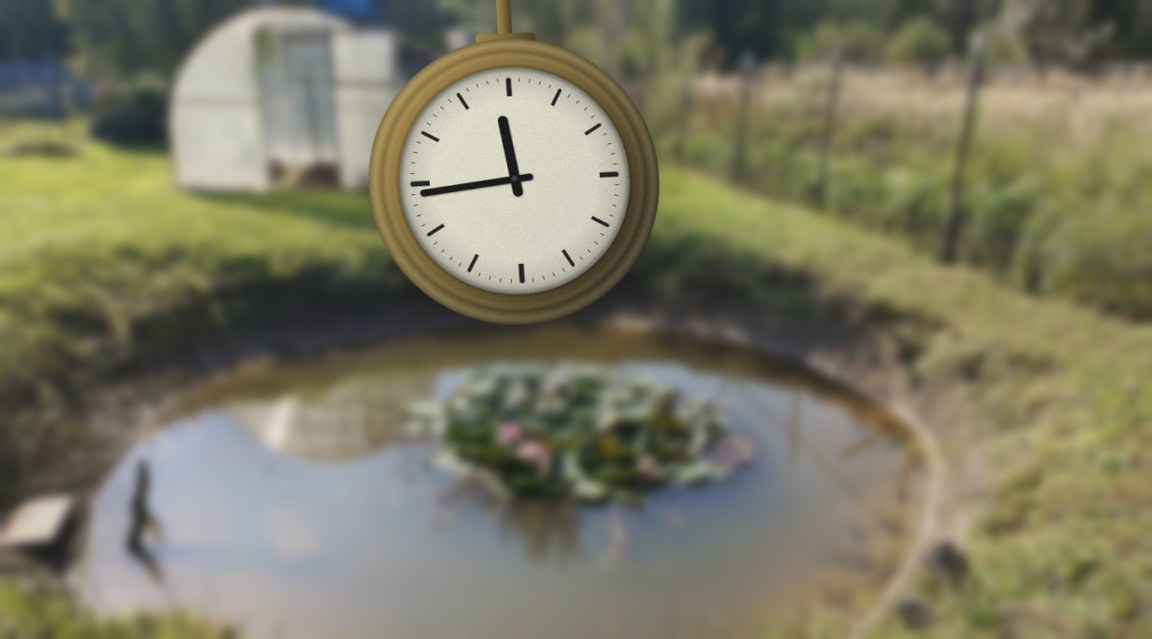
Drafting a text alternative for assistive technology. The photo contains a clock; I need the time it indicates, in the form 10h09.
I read 11h44
